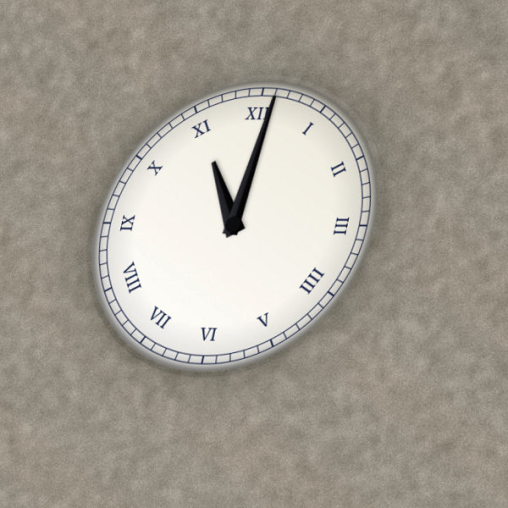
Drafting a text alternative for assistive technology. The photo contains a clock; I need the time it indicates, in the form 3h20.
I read 11h01
